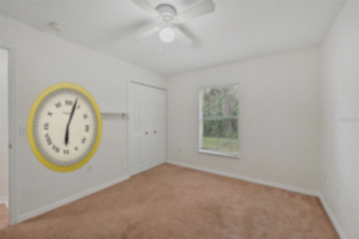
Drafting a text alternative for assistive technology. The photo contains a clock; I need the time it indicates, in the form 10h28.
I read 6h03
